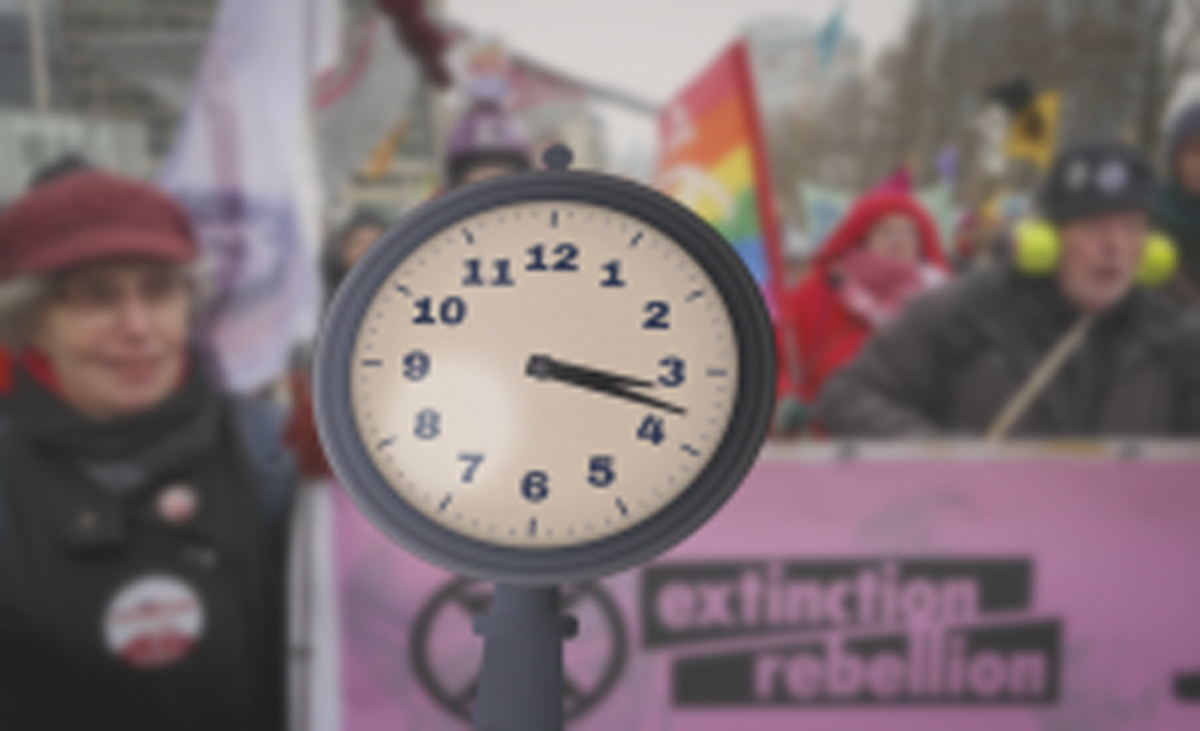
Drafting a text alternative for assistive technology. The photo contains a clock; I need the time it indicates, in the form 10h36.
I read 3h18
